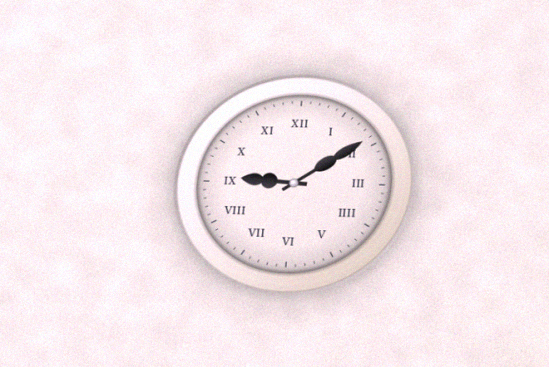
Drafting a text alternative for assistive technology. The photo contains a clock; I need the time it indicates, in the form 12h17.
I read 9h09
